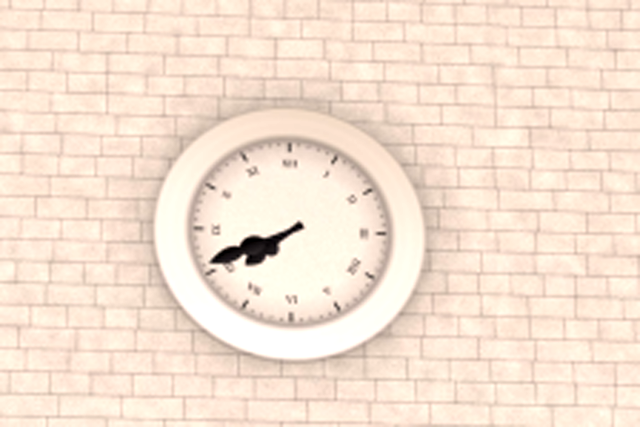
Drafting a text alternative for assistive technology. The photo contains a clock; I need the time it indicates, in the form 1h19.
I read 7h41
